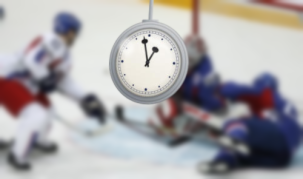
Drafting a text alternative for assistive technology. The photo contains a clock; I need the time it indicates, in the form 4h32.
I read 12h58
